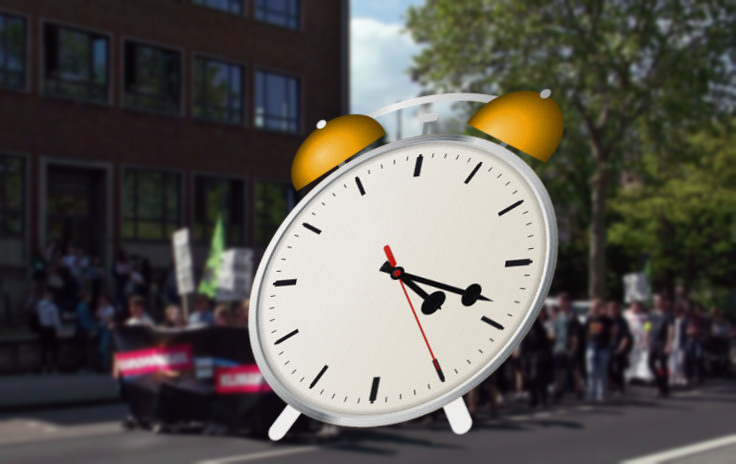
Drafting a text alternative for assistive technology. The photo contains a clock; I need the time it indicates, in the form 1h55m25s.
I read 4h18m25s
